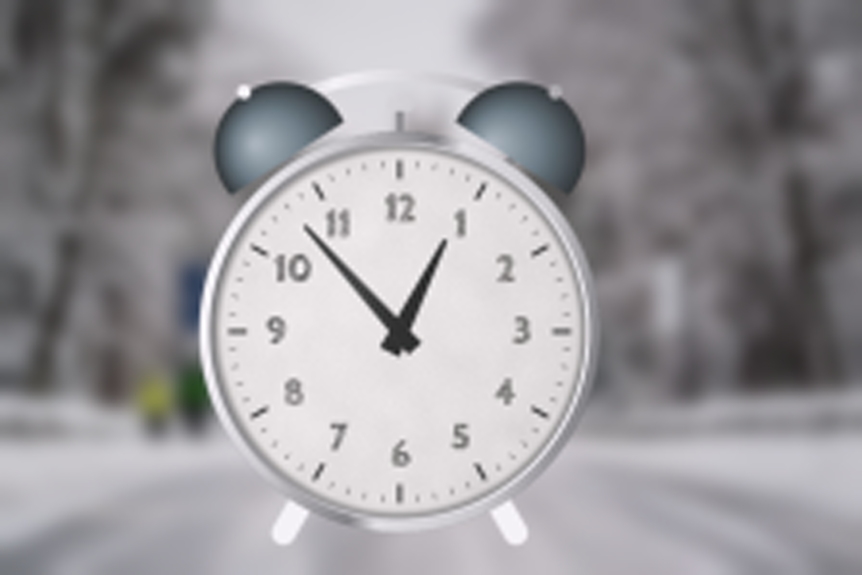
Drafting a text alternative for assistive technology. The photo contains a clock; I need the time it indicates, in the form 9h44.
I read 12h53
